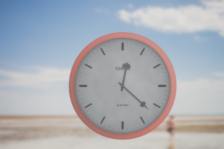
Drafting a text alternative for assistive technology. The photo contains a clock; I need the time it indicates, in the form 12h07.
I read 12h22
